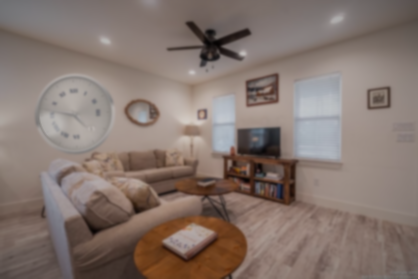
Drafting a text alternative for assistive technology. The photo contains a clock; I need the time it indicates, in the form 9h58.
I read 4h47
